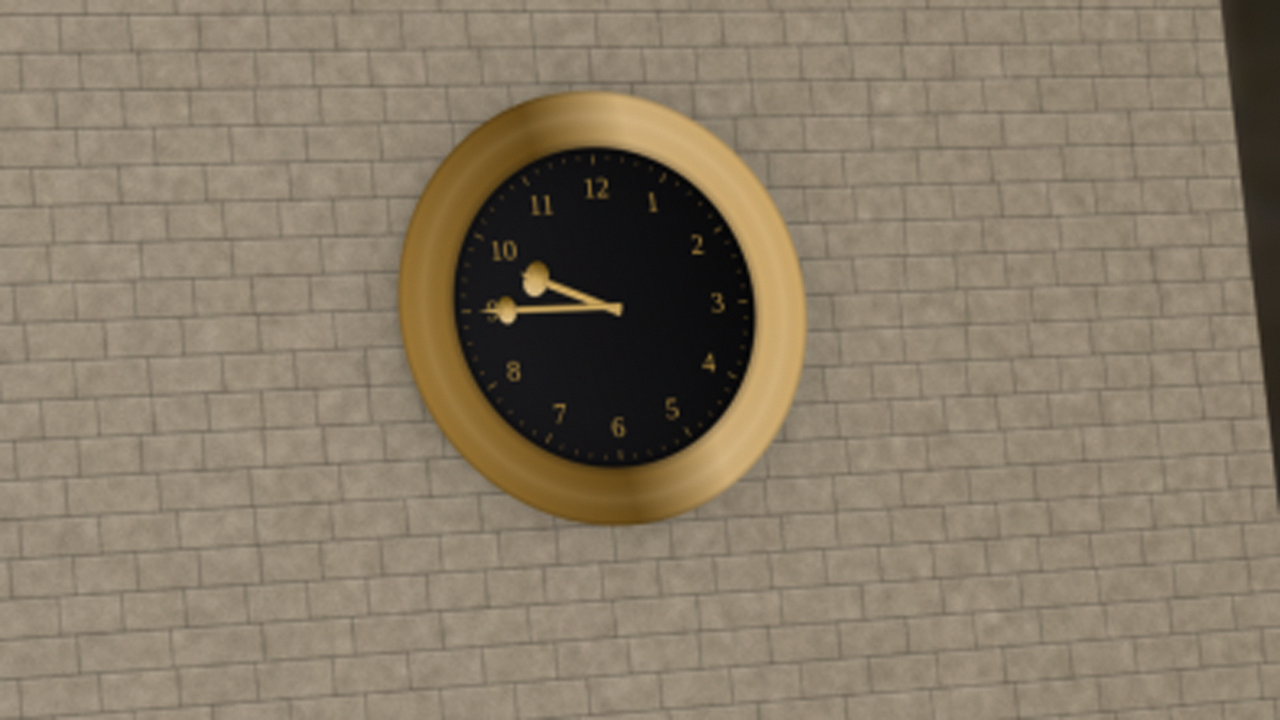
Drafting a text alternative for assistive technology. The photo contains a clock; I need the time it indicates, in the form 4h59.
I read 9h45
